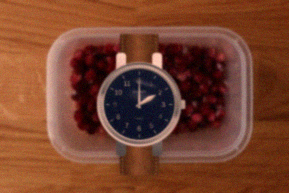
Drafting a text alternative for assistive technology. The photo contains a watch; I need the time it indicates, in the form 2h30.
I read 2h00
